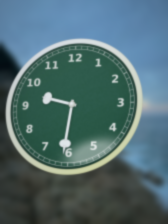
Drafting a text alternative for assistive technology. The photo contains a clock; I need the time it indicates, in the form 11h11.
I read 9h31
